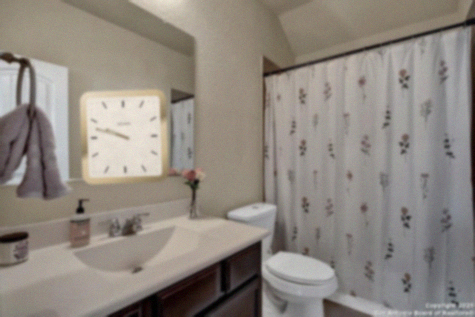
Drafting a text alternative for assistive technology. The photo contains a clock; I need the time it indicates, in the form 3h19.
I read 9h48
